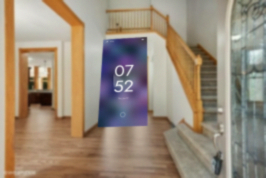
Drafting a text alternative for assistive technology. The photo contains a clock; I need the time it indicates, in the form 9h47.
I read 7h52
